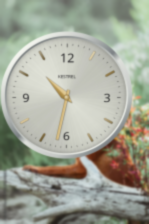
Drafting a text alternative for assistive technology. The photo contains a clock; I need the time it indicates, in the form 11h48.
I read 10h32
